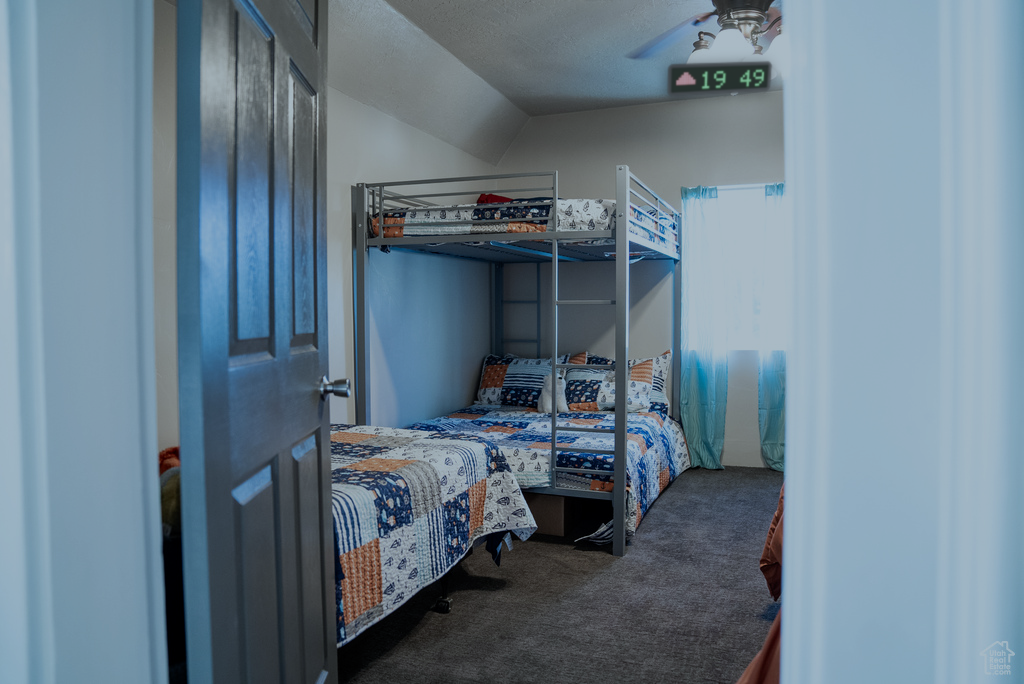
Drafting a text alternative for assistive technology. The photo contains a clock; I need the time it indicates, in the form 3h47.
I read 19h49
